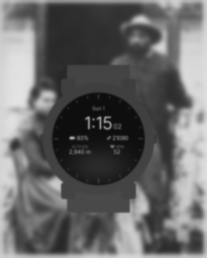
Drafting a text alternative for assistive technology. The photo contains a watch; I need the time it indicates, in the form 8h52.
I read 1h15
